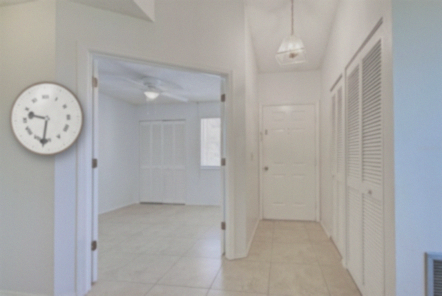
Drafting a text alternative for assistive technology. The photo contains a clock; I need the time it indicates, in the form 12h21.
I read 9h32
